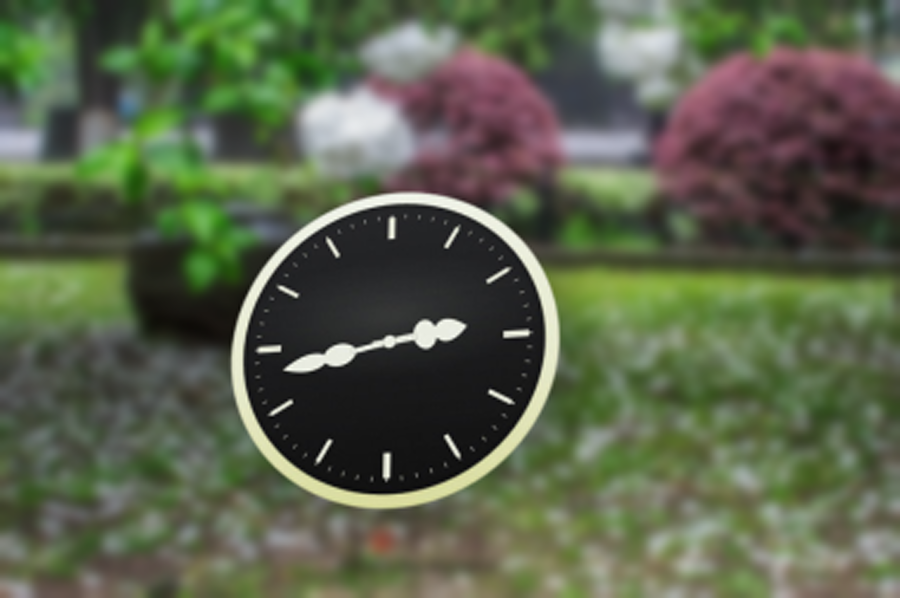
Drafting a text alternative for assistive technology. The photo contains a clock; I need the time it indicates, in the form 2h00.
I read 2h43
